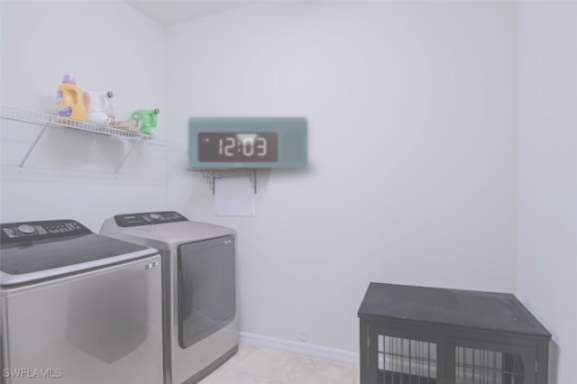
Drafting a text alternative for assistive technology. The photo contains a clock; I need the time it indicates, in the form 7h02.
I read 12h03
